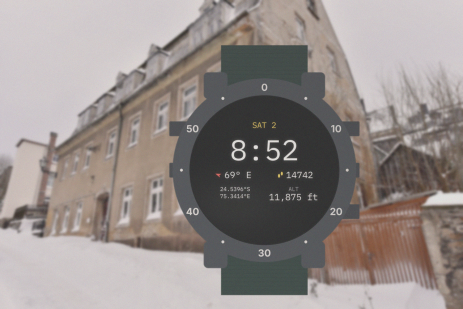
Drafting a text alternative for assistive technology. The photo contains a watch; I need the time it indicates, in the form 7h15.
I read 8h52
